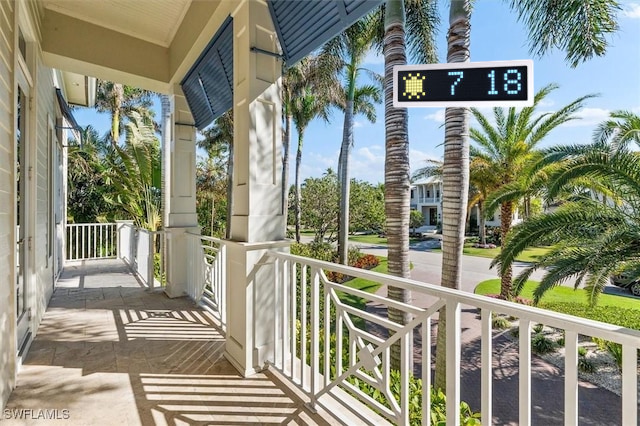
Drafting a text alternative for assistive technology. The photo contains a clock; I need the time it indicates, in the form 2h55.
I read 7h18
